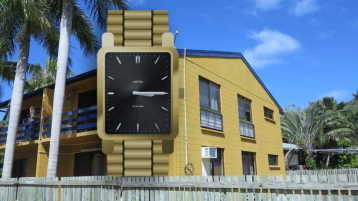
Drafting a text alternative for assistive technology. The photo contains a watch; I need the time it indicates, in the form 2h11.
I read 3h15
